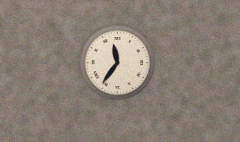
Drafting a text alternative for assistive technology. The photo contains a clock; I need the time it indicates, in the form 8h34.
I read 11h36
